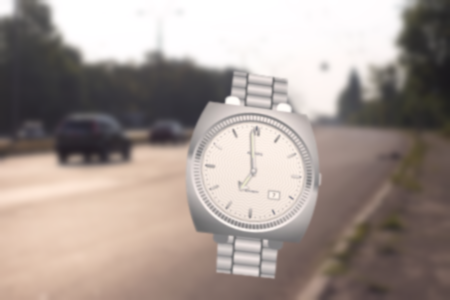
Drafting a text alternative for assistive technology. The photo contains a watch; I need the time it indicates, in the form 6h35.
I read 6h59
